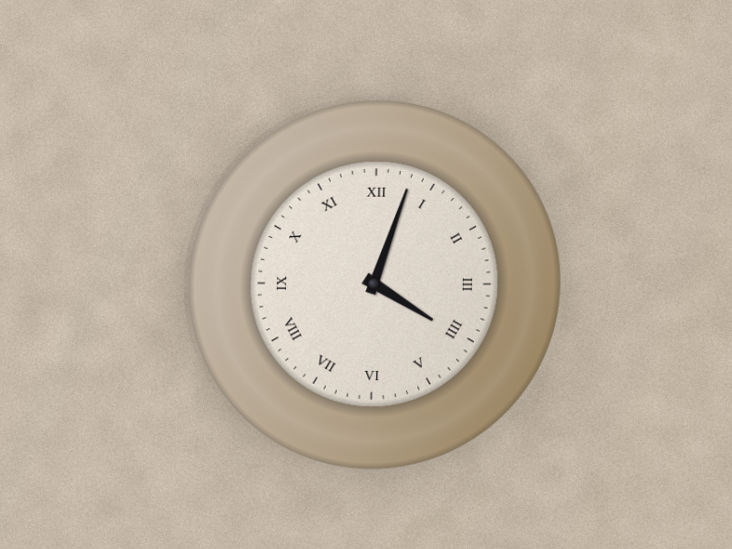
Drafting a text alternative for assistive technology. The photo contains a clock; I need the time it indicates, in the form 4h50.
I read 4h03
